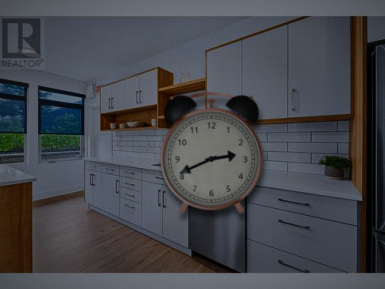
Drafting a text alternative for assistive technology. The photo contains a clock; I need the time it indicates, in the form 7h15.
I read 2h41
